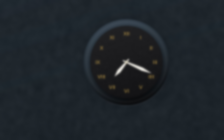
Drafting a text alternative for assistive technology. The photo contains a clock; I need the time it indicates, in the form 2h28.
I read 7h19
